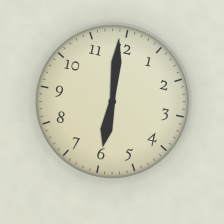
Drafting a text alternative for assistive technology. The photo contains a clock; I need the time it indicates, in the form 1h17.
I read 5h59
